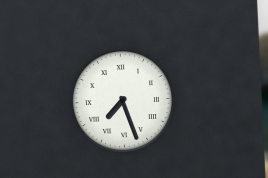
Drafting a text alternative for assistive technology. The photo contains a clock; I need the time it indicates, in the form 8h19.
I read 7h27
